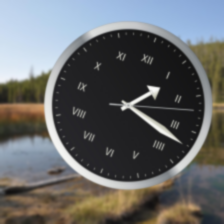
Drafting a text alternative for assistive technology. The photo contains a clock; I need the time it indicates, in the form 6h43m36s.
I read 1h17m12s
